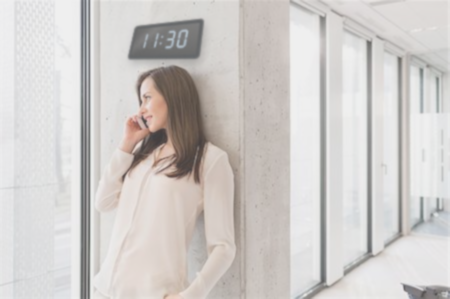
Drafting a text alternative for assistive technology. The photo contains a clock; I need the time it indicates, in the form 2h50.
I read 11h30
